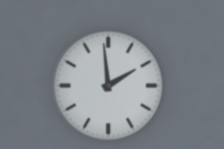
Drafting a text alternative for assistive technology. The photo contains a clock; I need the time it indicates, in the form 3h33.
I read 1h59
